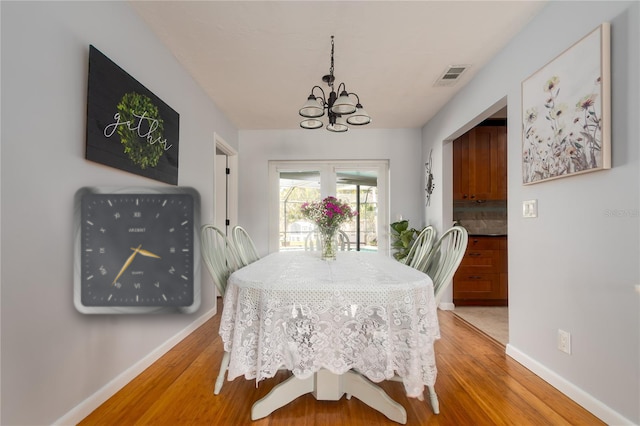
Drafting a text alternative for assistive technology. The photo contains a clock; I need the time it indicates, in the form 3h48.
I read 3h36
